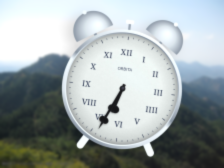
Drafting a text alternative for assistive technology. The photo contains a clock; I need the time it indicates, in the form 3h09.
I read 6h34
